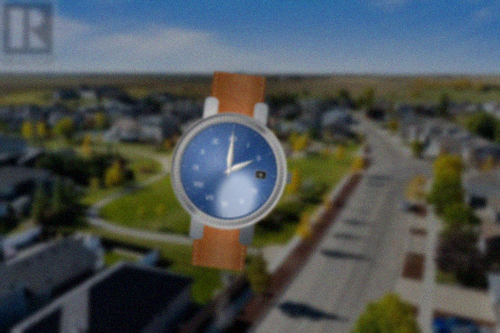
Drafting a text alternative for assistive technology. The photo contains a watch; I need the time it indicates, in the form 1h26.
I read 2h00
